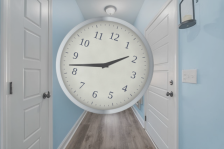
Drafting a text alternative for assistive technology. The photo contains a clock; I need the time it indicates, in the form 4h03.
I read 1h42
